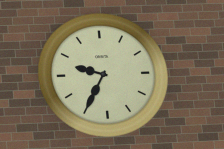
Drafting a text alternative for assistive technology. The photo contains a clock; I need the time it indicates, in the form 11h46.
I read 9h35
